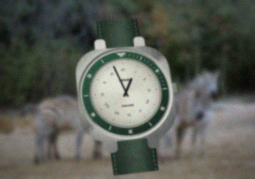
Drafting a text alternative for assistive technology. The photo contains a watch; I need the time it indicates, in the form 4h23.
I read 12h57
